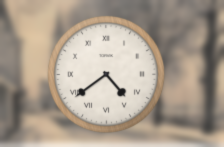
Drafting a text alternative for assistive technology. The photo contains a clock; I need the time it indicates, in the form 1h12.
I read 4h39
